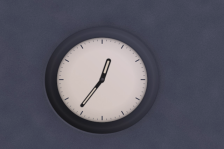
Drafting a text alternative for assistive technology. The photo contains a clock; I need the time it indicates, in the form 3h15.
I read 12h36
